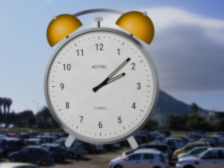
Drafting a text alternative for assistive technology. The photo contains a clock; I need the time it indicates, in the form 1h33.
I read 2h08
